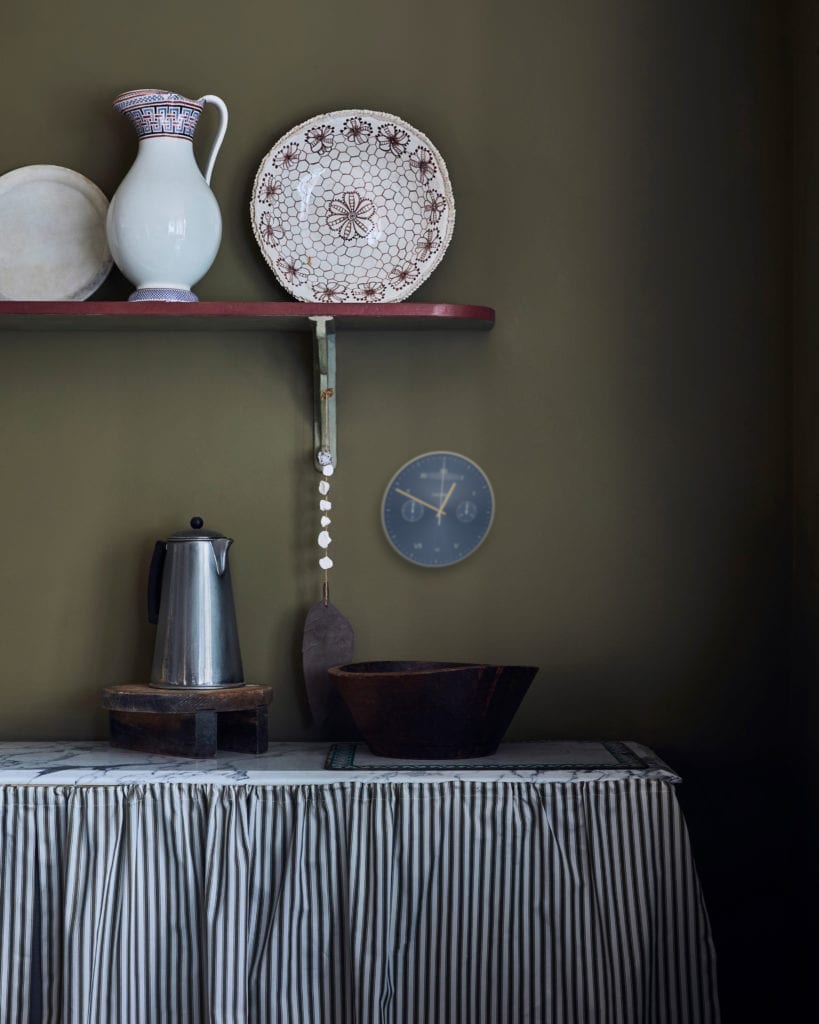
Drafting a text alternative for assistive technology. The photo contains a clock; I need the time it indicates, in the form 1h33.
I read 12h49
